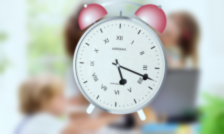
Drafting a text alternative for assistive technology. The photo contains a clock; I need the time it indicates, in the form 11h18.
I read 5h18
